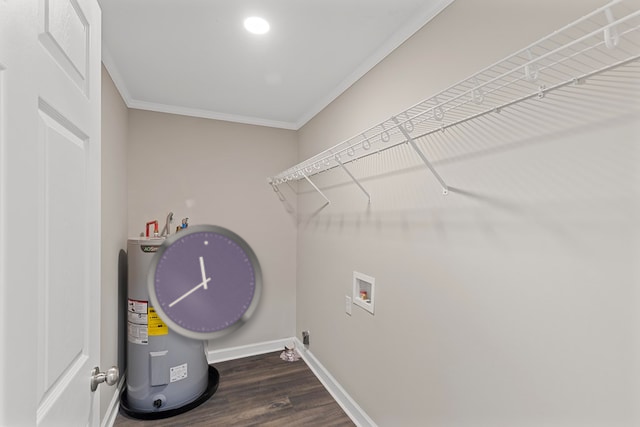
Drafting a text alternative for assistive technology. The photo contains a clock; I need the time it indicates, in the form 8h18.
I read 11h39
